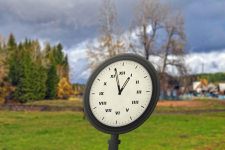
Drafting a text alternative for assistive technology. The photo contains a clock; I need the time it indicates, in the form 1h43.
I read 12h57
